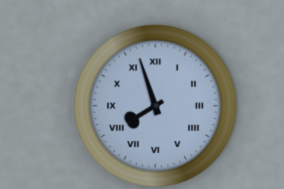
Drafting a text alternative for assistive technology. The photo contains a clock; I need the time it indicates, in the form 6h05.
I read 7h57
